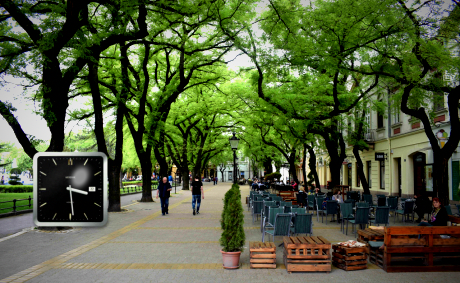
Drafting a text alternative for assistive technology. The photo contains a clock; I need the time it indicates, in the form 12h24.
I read 3h29
